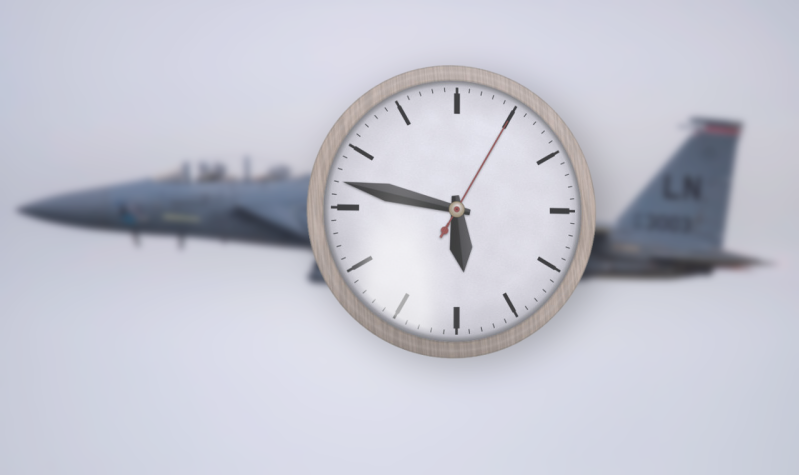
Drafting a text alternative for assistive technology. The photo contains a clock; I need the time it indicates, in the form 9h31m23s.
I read 5h47m05s
